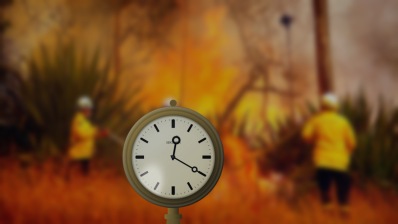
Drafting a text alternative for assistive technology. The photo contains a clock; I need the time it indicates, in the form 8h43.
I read 12h20
